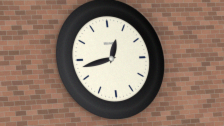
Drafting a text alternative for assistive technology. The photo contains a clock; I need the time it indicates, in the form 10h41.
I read 12h43
